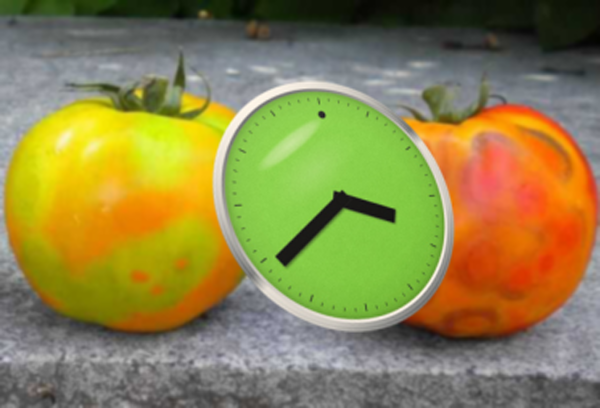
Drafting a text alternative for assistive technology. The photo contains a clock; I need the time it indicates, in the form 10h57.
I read 3h39
